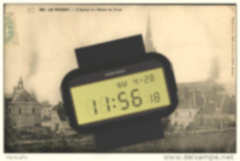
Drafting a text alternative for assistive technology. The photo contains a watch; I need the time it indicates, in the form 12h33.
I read 11h56
